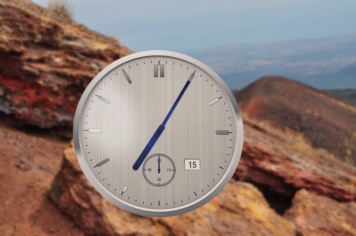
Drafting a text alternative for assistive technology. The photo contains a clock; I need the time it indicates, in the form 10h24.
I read 7h05
